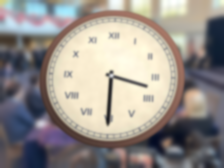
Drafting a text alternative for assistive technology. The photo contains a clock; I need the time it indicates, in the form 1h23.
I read 3h30
